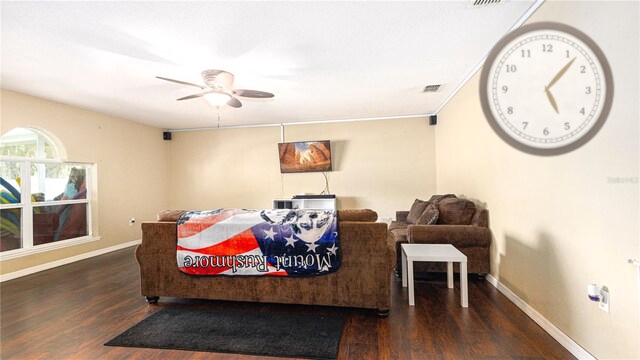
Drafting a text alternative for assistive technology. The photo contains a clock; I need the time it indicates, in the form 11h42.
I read 5h07
